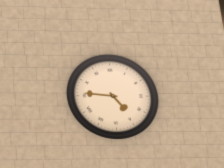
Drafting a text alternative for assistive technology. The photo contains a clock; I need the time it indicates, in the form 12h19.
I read 4h46
